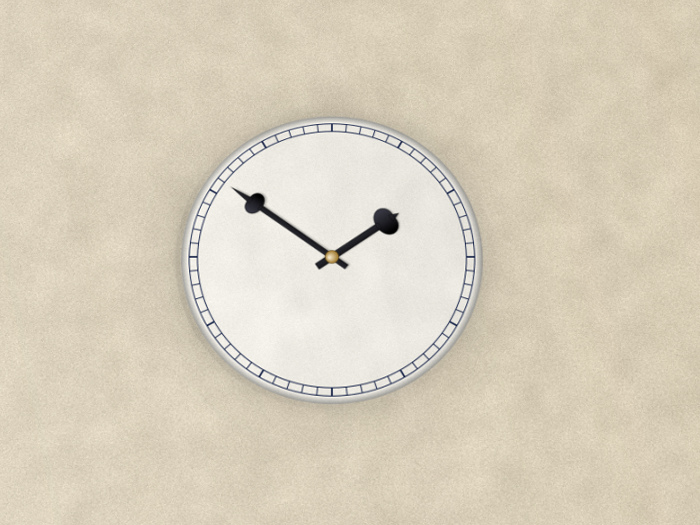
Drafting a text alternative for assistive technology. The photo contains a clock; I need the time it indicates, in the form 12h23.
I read 1h51
